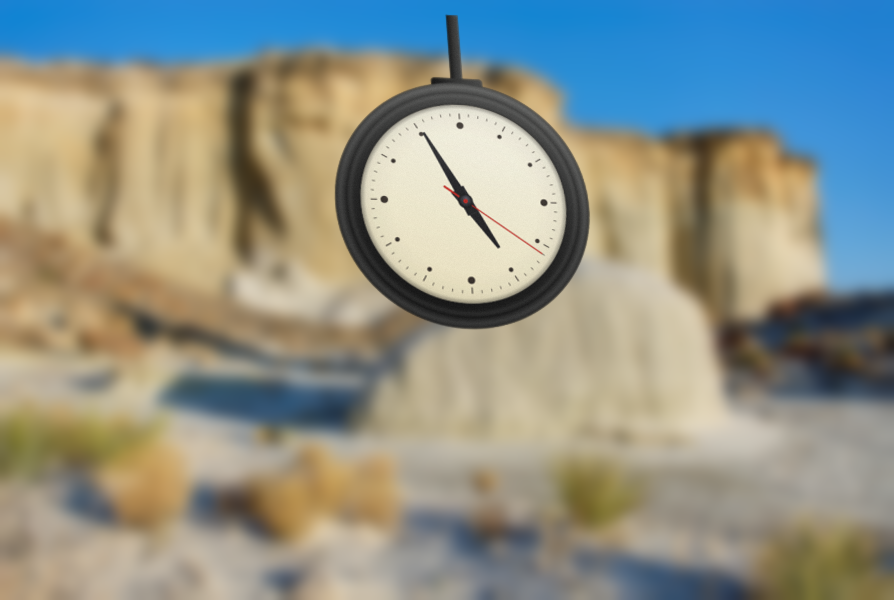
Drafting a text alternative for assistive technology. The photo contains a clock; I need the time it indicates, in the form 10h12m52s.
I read 4h55m21s
